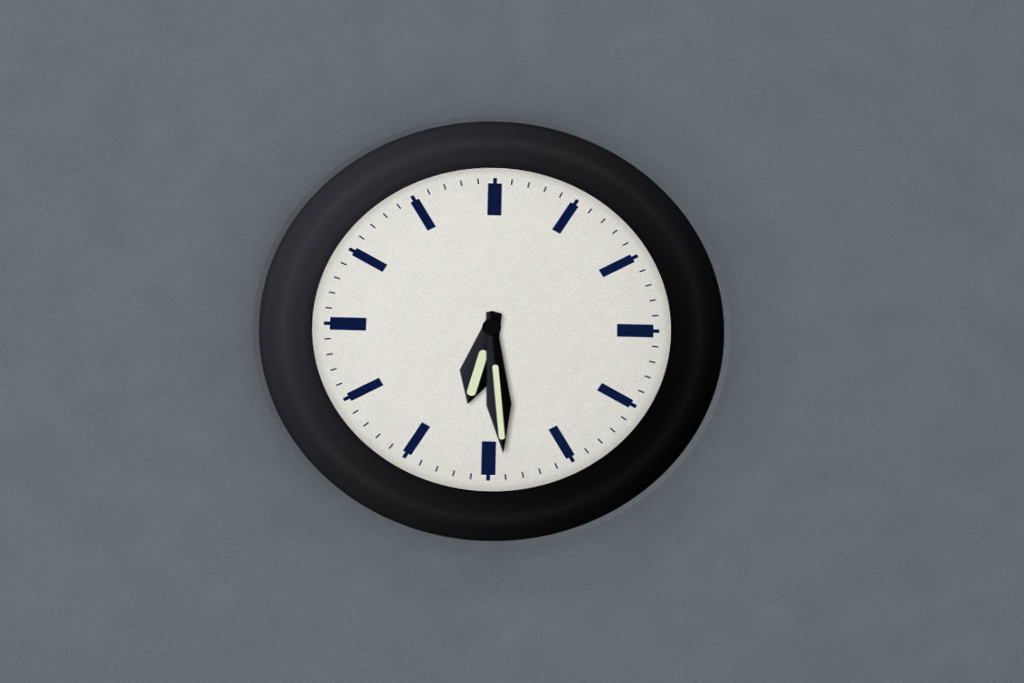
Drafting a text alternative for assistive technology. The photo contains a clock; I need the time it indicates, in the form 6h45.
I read 6h29
